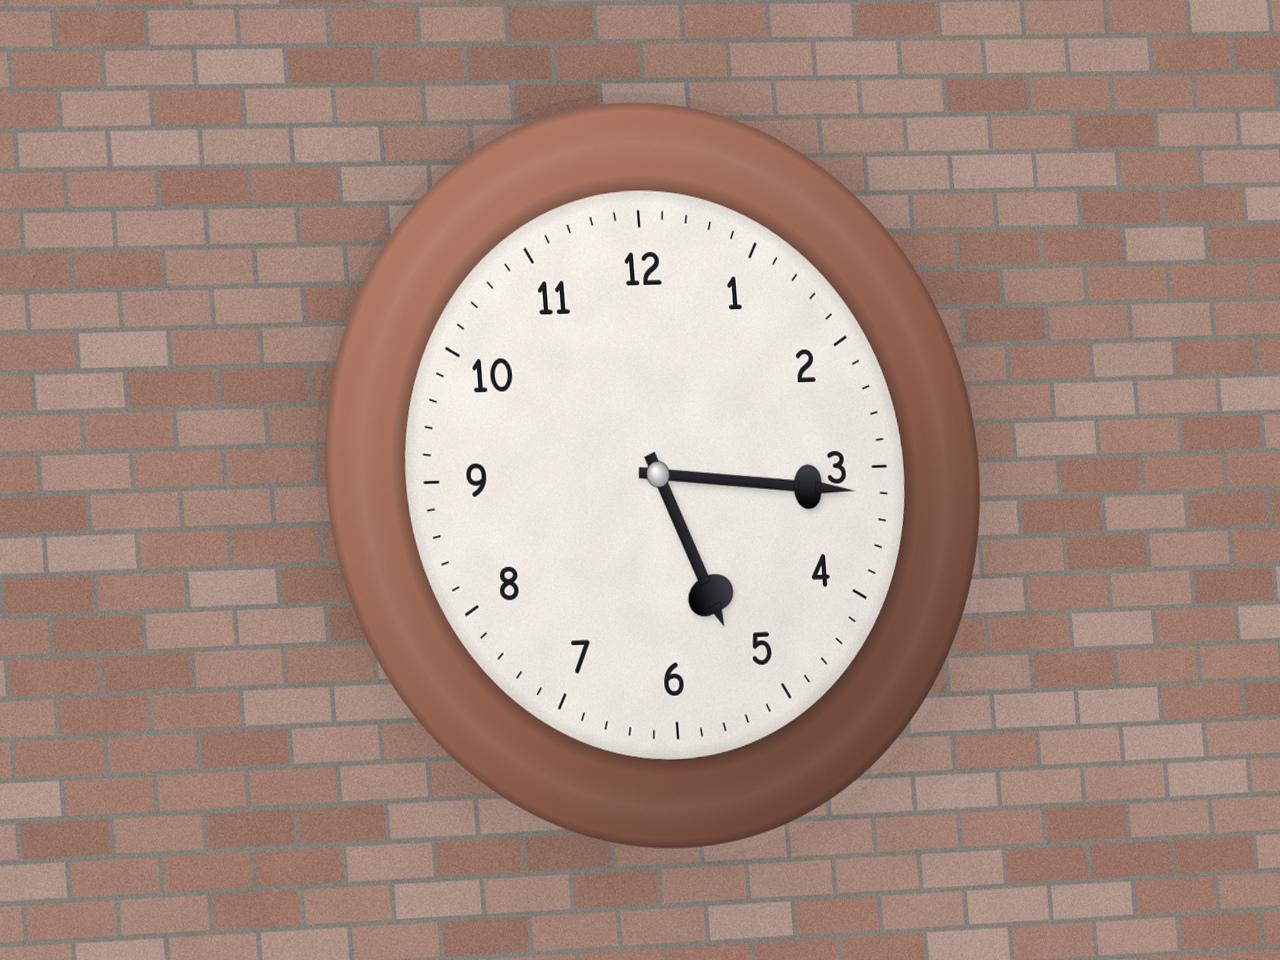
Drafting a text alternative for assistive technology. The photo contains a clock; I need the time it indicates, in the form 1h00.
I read 5h16
